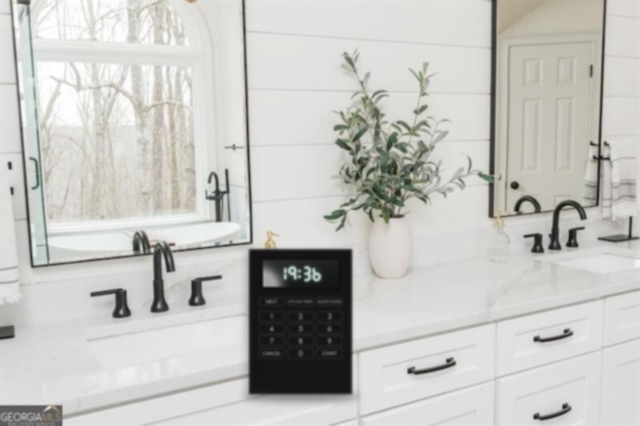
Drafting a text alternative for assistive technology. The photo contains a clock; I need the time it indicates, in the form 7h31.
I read 19h36
